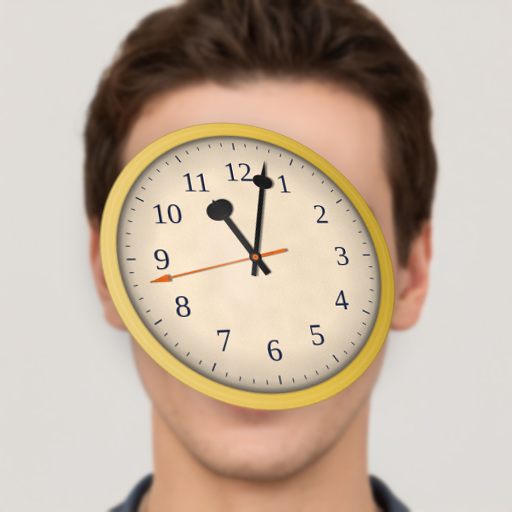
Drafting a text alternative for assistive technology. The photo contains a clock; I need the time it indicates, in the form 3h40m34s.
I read 11h02m43s
